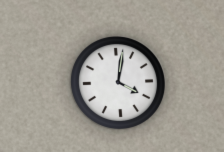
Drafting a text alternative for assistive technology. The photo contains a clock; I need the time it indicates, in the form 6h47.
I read 4h02
